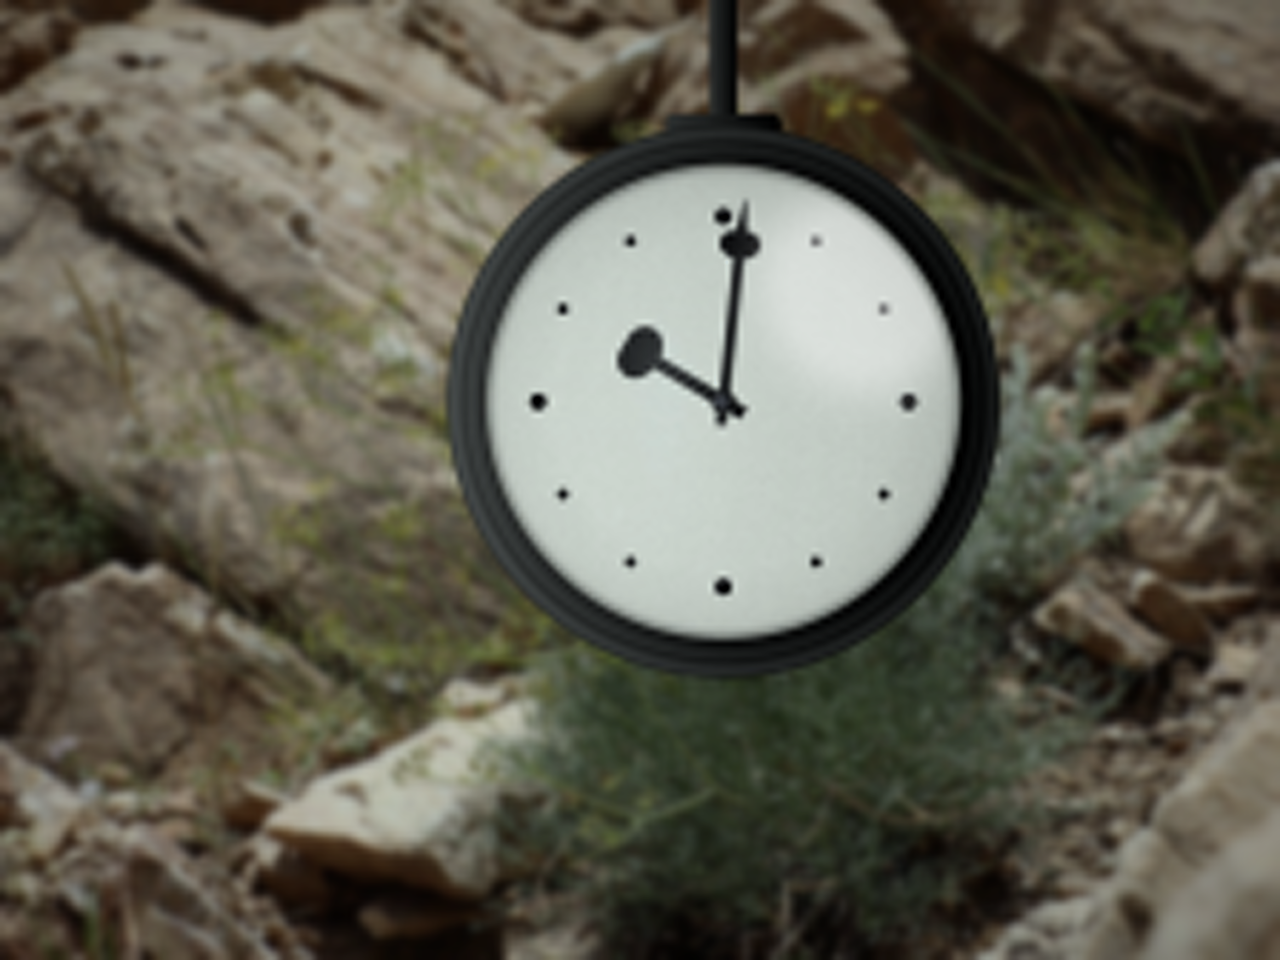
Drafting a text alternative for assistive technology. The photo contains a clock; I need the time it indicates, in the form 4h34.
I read 10h01
